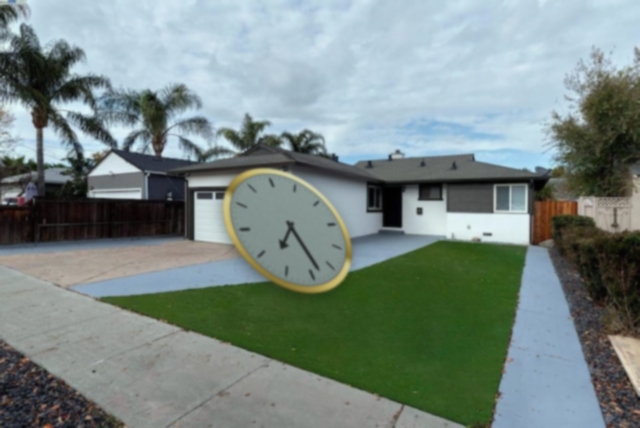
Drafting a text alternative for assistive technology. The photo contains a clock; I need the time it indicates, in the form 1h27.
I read 7h28
